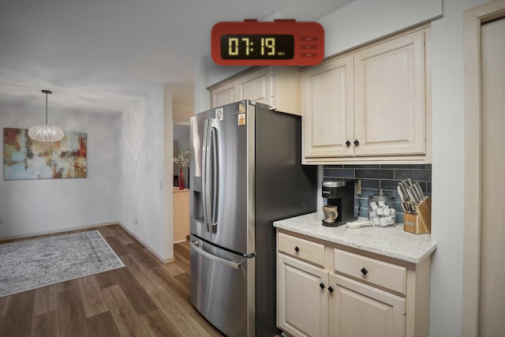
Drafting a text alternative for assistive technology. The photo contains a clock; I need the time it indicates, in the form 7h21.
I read 7h19
